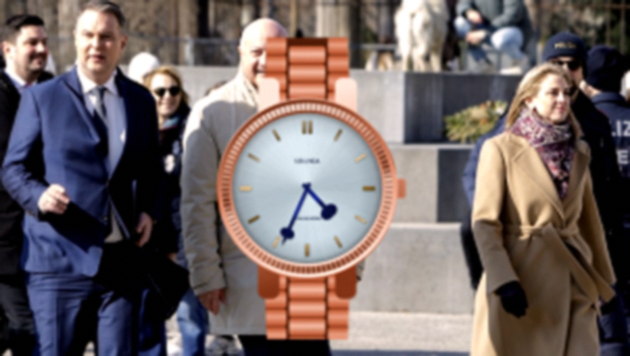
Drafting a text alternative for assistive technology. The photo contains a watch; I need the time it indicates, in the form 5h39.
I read 4h34
